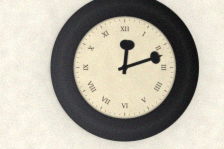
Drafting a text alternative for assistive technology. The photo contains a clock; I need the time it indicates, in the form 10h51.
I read 12h12
